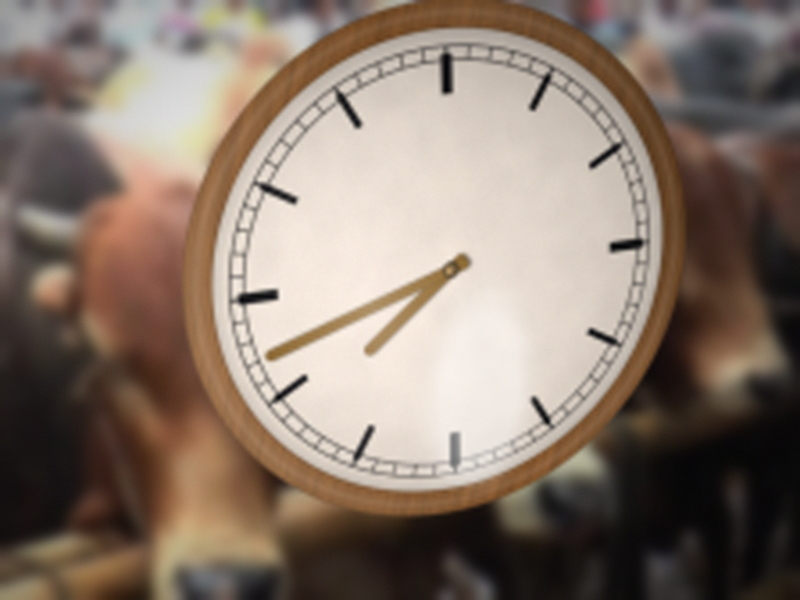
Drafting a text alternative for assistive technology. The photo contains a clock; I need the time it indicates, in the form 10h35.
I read 7h42
